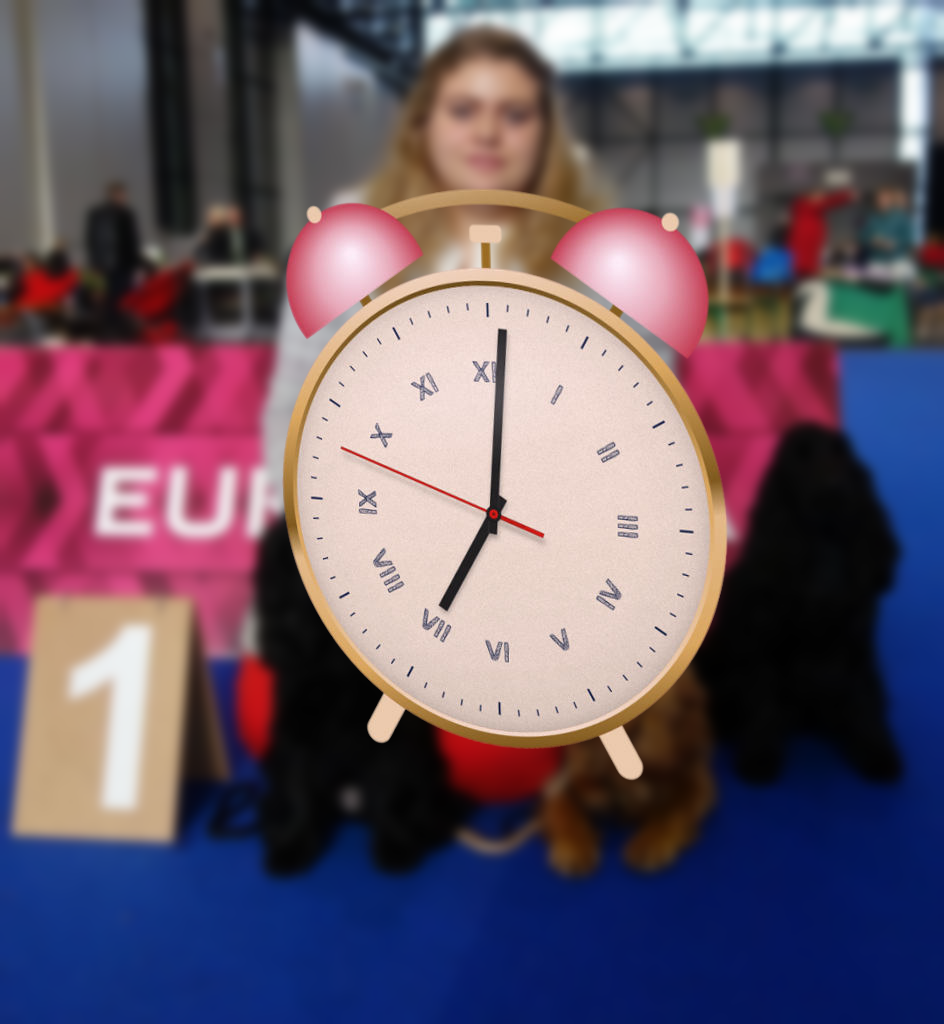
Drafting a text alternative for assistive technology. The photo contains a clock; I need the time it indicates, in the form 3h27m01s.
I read 7h00m48s
